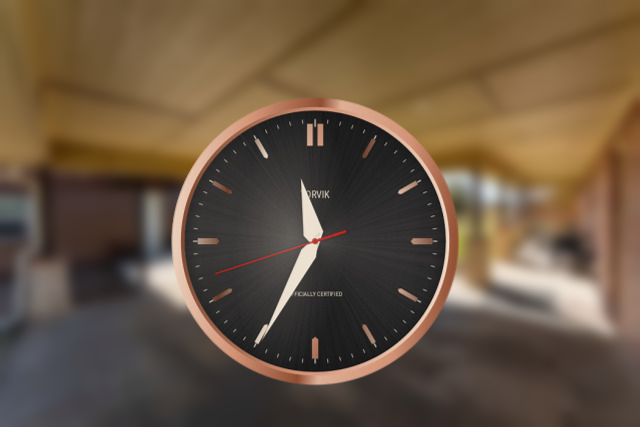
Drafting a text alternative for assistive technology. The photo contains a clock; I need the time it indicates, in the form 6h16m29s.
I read 11h34m42s
